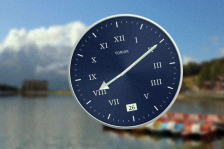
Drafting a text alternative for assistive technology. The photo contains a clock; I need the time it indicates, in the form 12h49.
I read 8h10
